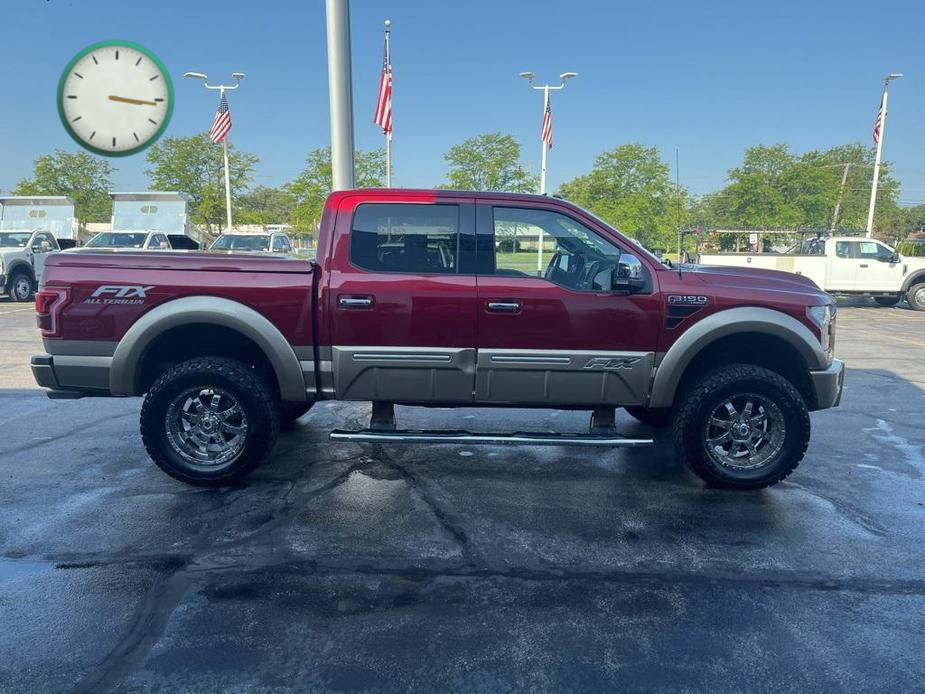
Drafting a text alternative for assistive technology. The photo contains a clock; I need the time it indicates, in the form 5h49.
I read 3h16
